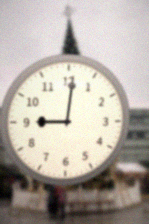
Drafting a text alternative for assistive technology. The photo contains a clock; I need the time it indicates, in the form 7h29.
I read 9h01
